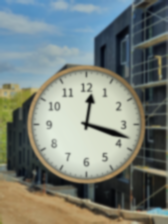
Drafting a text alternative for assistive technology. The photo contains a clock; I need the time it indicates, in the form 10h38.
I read 12h18
